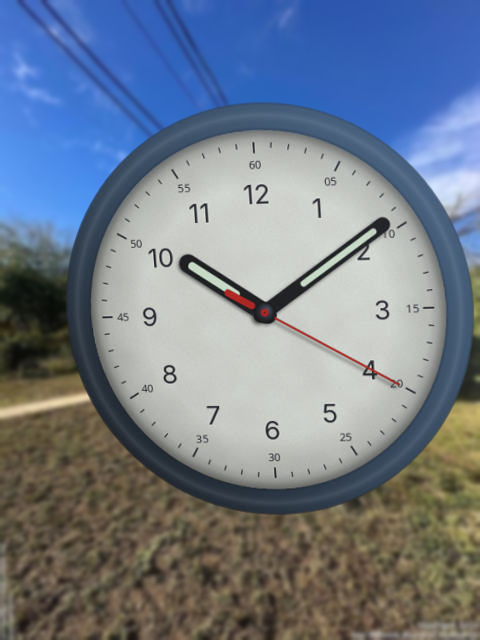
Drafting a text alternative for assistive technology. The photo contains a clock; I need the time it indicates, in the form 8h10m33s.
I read 10h09m20s
